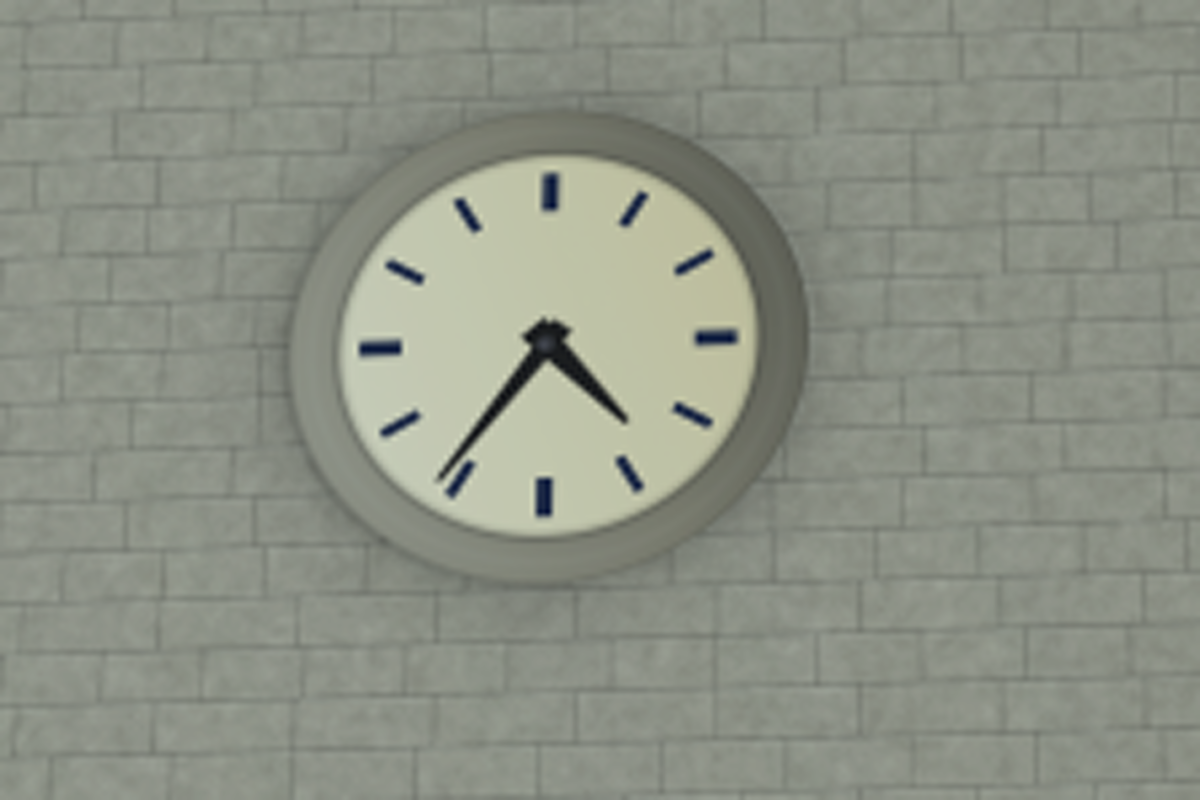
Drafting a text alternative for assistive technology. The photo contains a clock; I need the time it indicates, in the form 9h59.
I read 4h36
